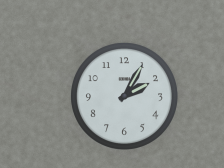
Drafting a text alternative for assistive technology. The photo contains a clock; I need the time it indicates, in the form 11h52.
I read 2h05
